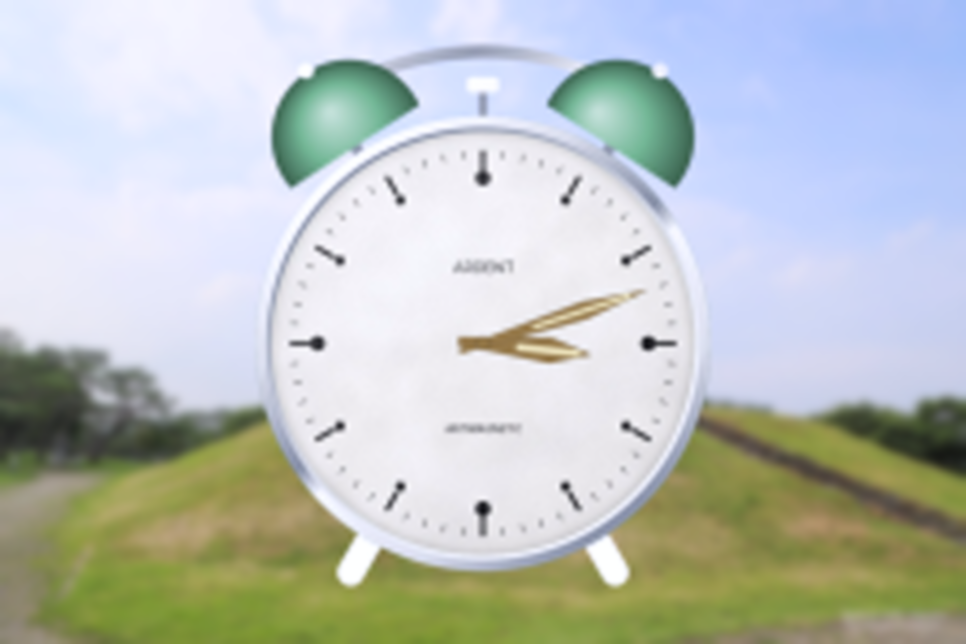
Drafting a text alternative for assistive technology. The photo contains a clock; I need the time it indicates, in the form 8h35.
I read 3h12
